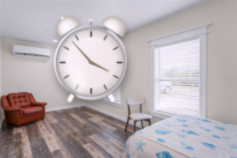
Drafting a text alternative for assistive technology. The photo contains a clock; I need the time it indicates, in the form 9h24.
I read 3h53
